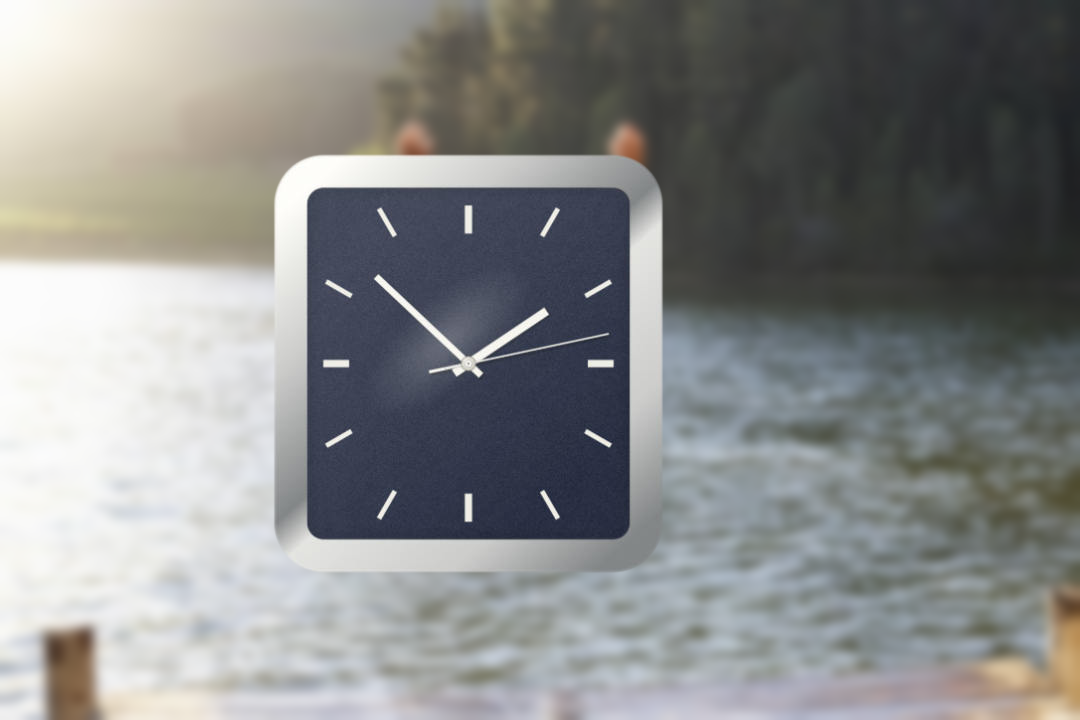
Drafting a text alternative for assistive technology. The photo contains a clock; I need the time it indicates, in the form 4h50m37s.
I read 1h52m13s
